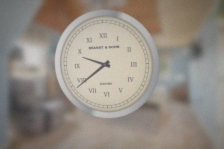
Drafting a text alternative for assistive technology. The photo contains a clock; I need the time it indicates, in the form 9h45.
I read 9h39
